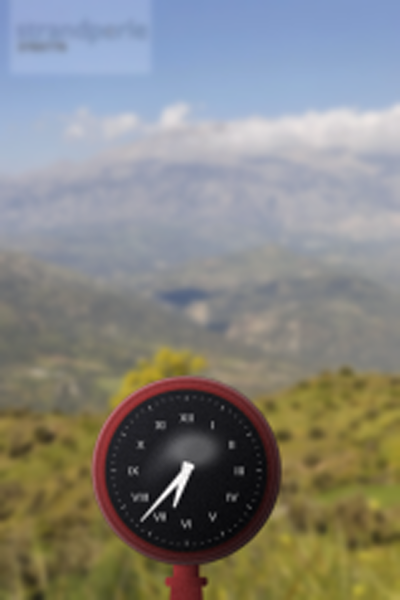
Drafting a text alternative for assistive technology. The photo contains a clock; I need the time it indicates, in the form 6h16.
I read 6h37
